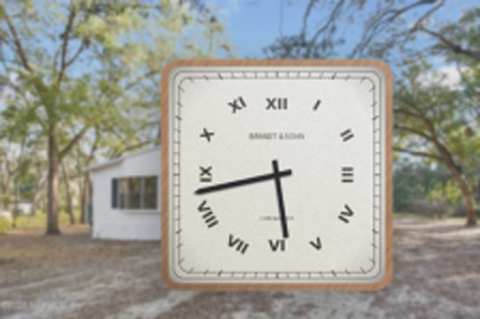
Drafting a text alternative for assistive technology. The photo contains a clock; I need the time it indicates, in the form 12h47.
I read 5h43
